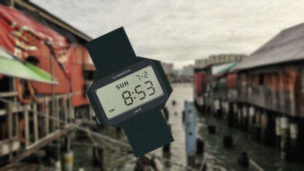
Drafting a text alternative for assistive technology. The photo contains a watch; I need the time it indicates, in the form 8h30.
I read 8h53
